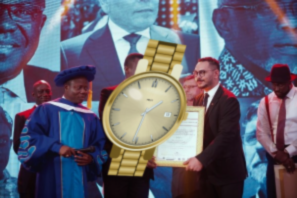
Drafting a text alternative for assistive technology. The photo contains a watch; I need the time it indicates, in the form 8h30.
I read 1h31
